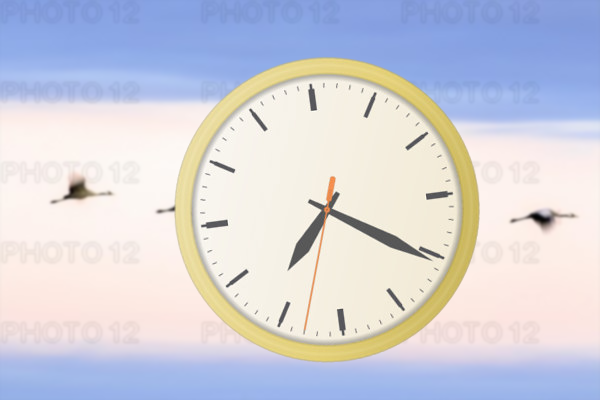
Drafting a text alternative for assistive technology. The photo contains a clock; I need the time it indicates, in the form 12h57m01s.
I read 7h20m33s
